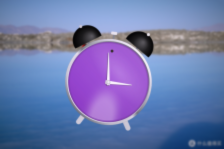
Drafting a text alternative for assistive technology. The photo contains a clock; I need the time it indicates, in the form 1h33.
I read 2h59
